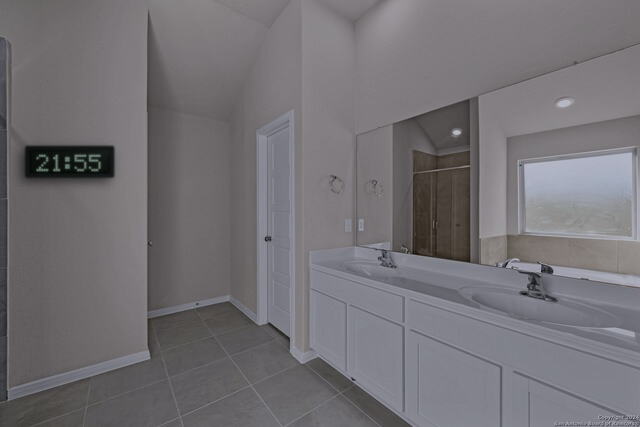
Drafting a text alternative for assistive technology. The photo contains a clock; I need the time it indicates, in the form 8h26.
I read 21h55
